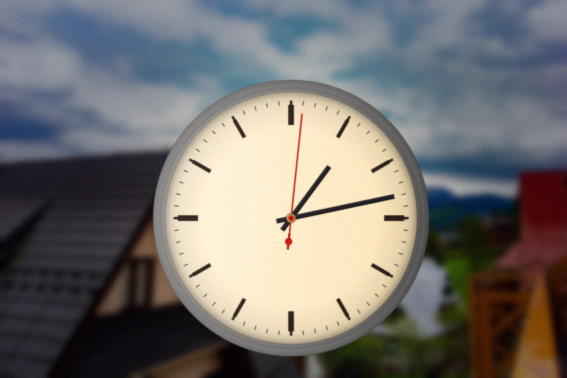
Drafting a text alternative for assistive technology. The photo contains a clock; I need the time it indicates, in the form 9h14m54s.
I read 1h13m01s
